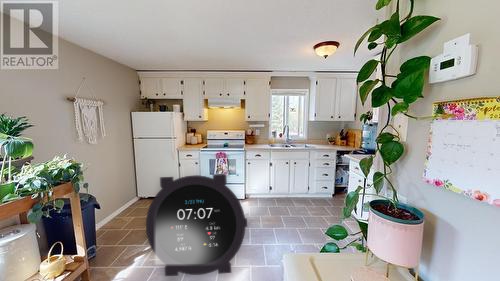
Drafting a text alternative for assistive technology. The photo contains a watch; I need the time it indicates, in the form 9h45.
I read 7h07
